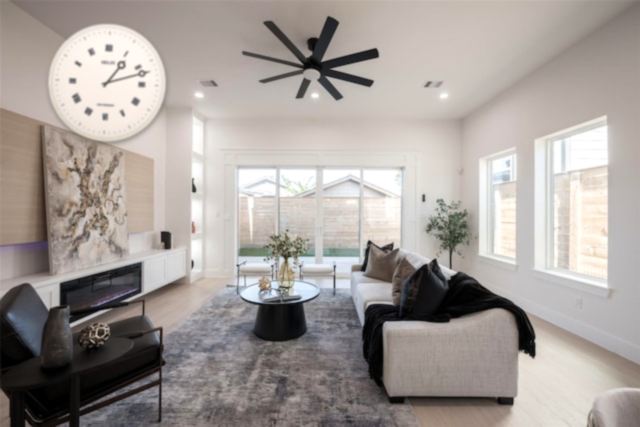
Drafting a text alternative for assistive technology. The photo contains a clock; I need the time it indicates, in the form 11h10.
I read 1h12
